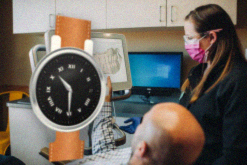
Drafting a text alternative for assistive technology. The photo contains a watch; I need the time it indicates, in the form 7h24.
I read 10h30
